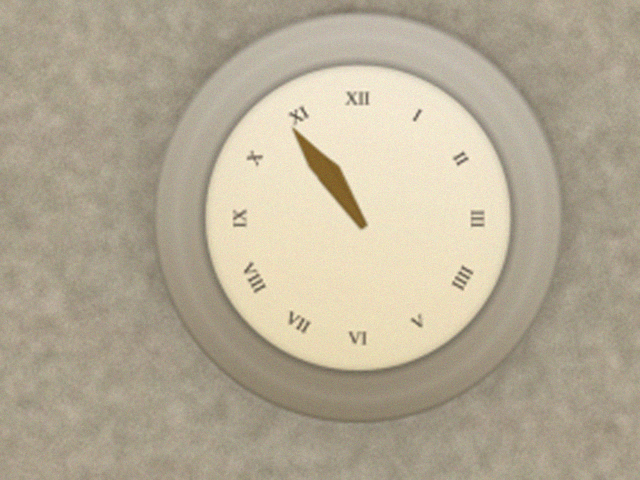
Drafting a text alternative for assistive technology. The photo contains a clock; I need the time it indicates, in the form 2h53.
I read 10h54
